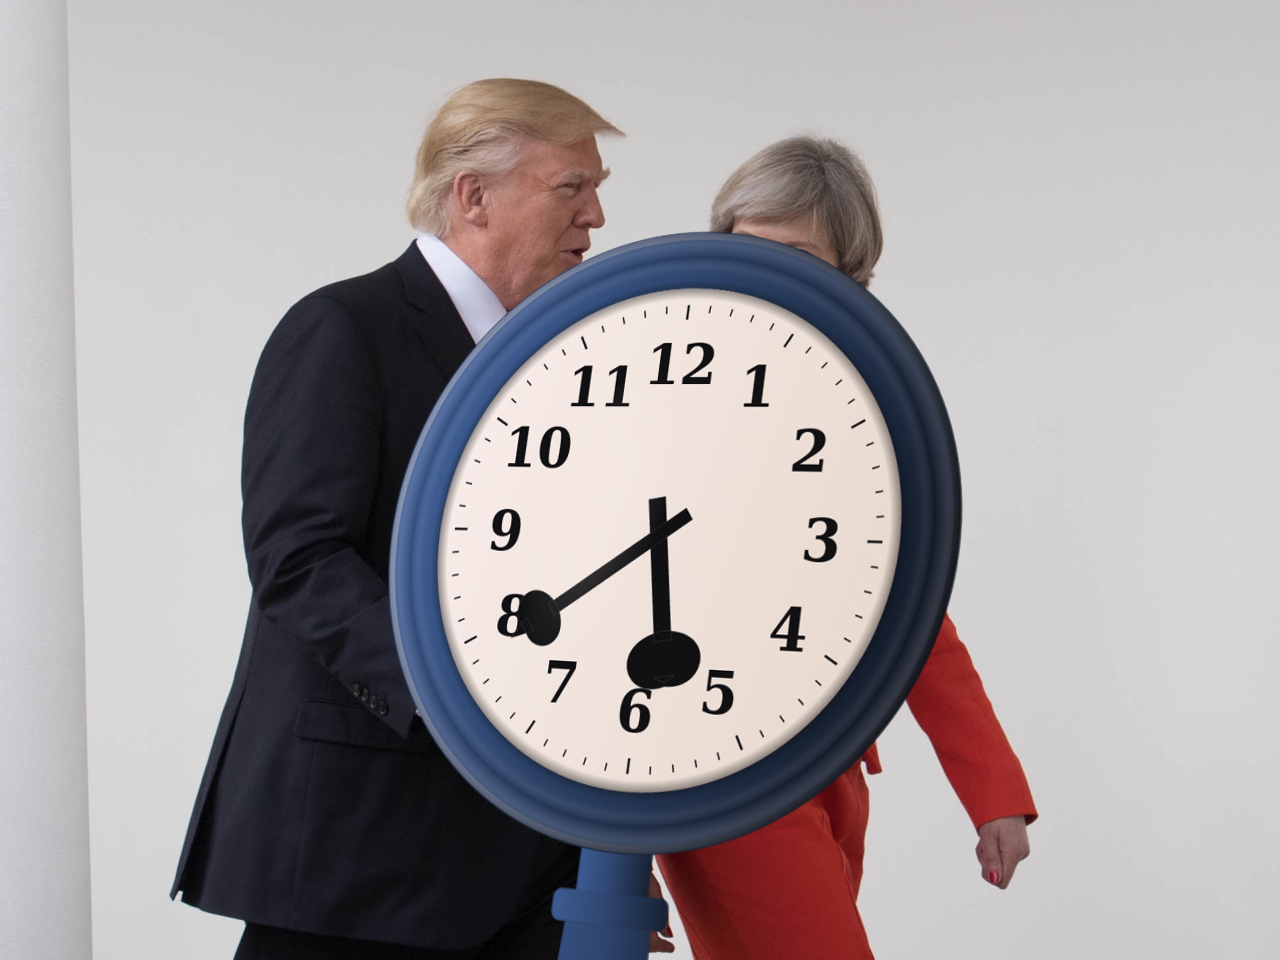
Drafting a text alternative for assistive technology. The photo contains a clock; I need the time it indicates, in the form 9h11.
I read 5h39
